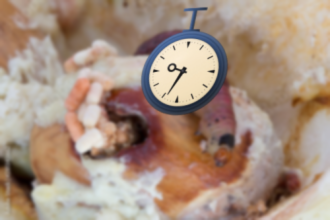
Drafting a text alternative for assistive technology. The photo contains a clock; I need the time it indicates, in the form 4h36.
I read 9h34
